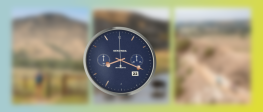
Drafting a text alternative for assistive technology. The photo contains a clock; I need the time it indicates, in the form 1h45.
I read 8h19
